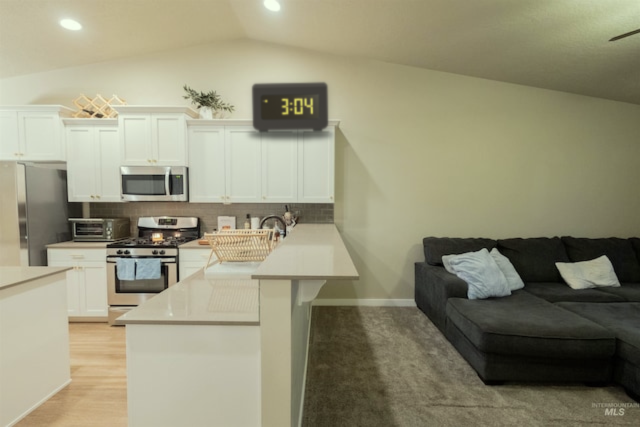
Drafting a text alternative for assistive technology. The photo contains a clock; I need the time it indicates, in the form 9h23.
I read 3h04
